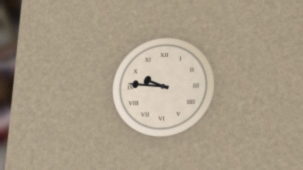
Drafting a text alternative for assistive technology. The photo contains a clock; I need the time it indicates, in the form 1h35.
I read 9h46
